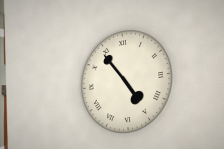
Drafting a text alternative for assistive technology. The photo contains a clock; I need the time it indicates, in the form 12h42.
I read 4h54
